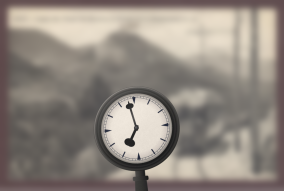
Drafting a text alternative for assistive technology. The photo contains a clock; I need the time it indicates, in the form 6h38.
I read 6h58
